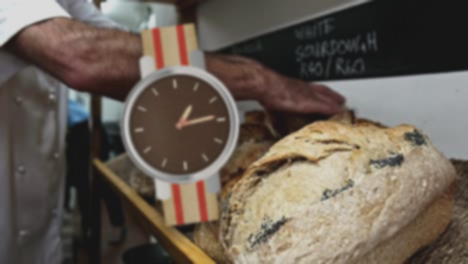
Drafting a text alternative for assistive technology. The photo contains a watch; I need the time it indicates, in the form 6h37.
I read 1h14
